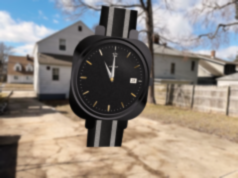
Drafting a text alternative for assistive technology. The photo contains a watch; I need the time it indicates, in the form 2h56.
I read 11h00
